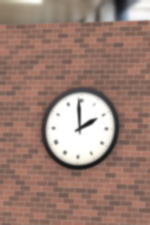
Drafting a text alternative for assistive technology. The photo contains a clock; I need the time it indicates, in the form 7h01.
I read 1h59
